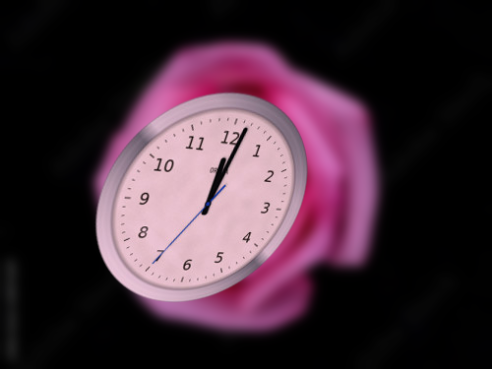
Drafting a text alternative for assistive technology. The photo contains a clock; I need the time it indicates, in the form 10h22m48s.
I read 12h01m35s
